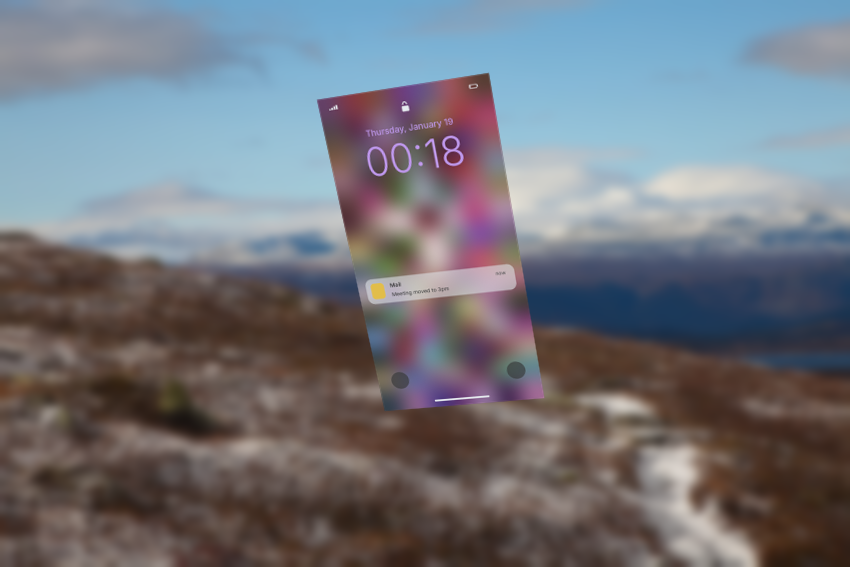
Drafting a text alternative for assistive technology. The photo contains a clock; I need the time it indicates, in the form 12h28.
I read 0h18
